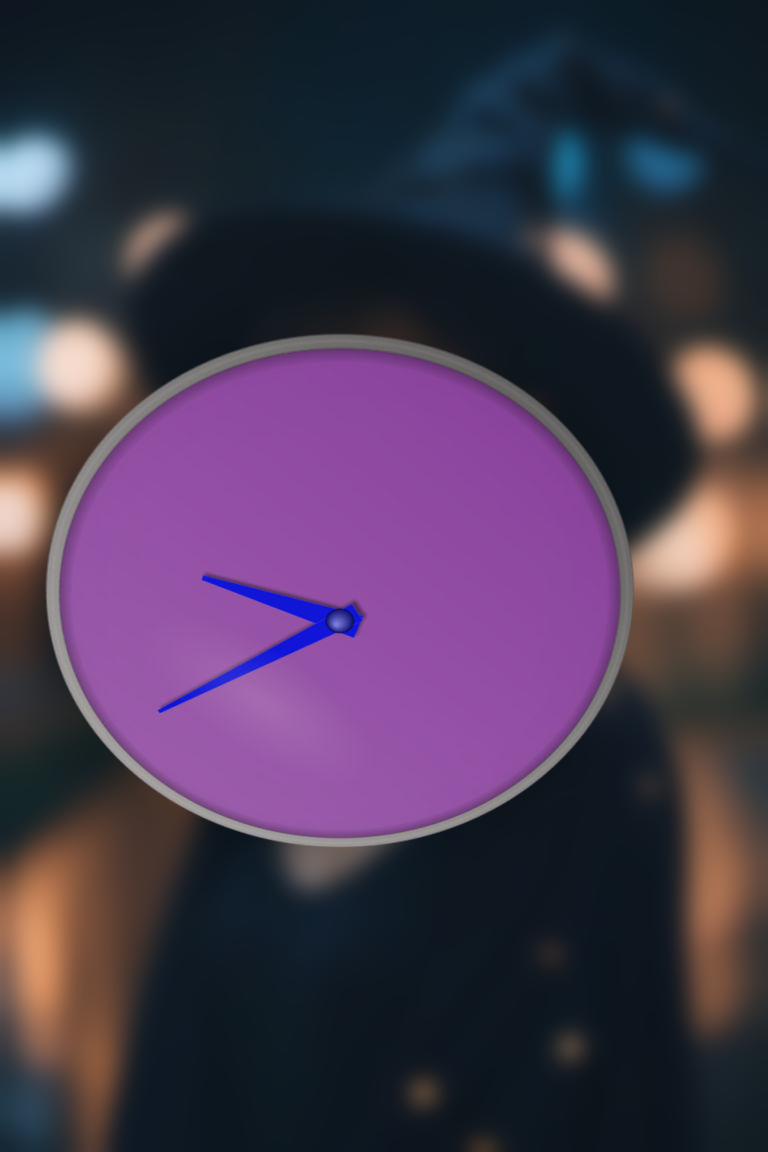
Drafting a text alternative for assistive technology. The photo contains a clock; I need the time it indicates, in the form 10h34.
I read 9h40
